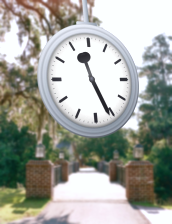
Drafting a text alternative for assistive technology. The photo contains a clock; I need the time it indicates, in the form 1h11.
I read 11h26
